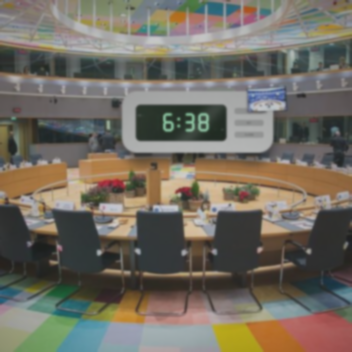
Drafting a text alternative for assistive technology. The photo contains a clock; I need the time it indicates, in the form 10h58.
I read 6h38
